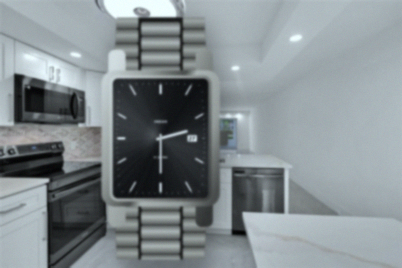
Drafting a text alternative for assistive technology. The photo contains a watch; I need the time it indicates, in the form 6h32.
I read 2h30
